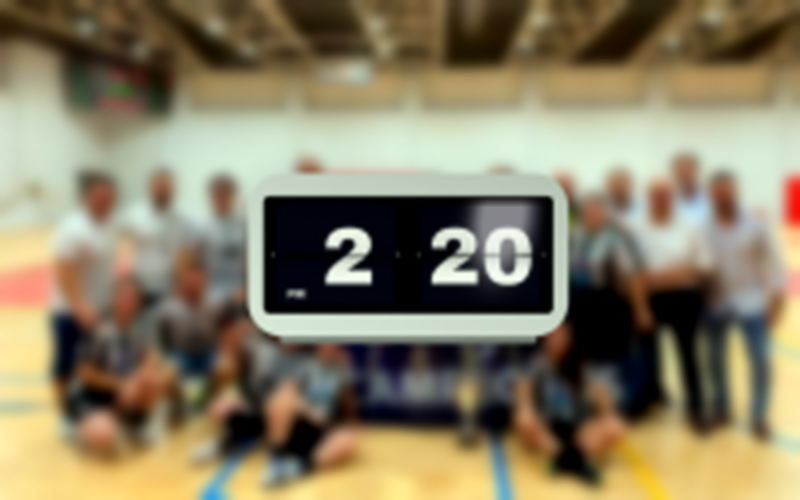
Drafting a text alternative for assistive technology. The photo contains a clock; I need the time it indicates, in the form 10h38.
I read 2h20
